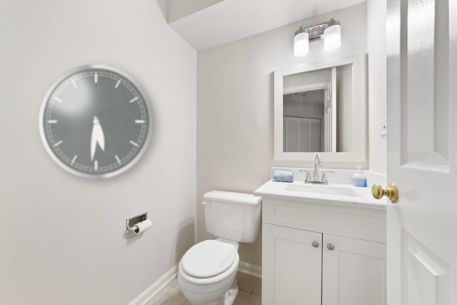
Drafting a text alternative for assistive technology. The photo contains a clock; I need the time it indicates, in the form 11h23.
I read 5h31
